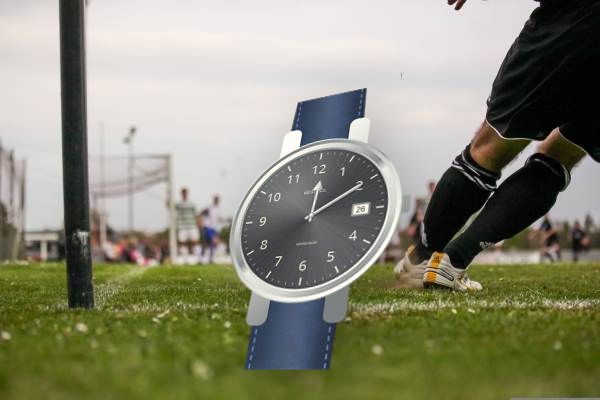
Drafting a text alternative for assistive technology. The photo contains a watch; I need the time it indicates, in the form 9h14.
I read 12h10
